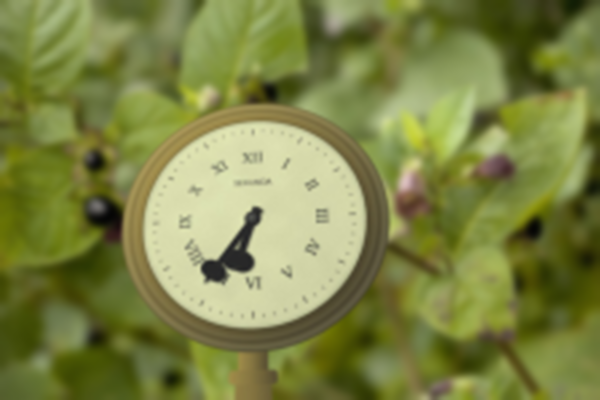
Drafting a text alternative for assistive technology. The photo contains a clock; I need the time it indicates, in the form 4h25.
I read 6h36
